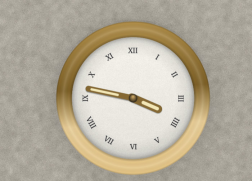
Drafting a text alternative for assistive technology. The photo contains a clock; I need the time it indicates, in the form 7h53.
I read 3h47
